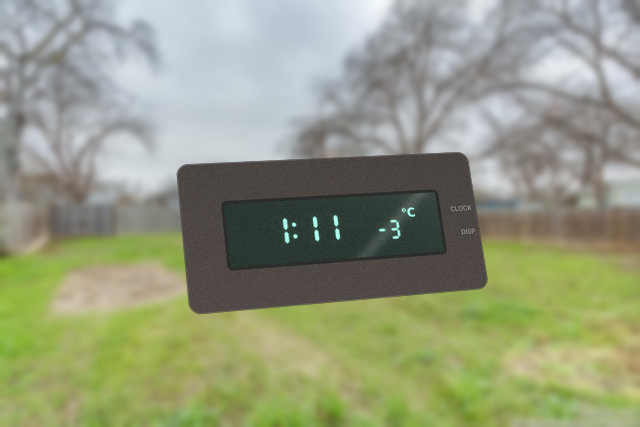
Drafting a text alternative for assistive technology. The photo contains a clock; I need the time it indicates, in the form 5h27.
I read 1h11
